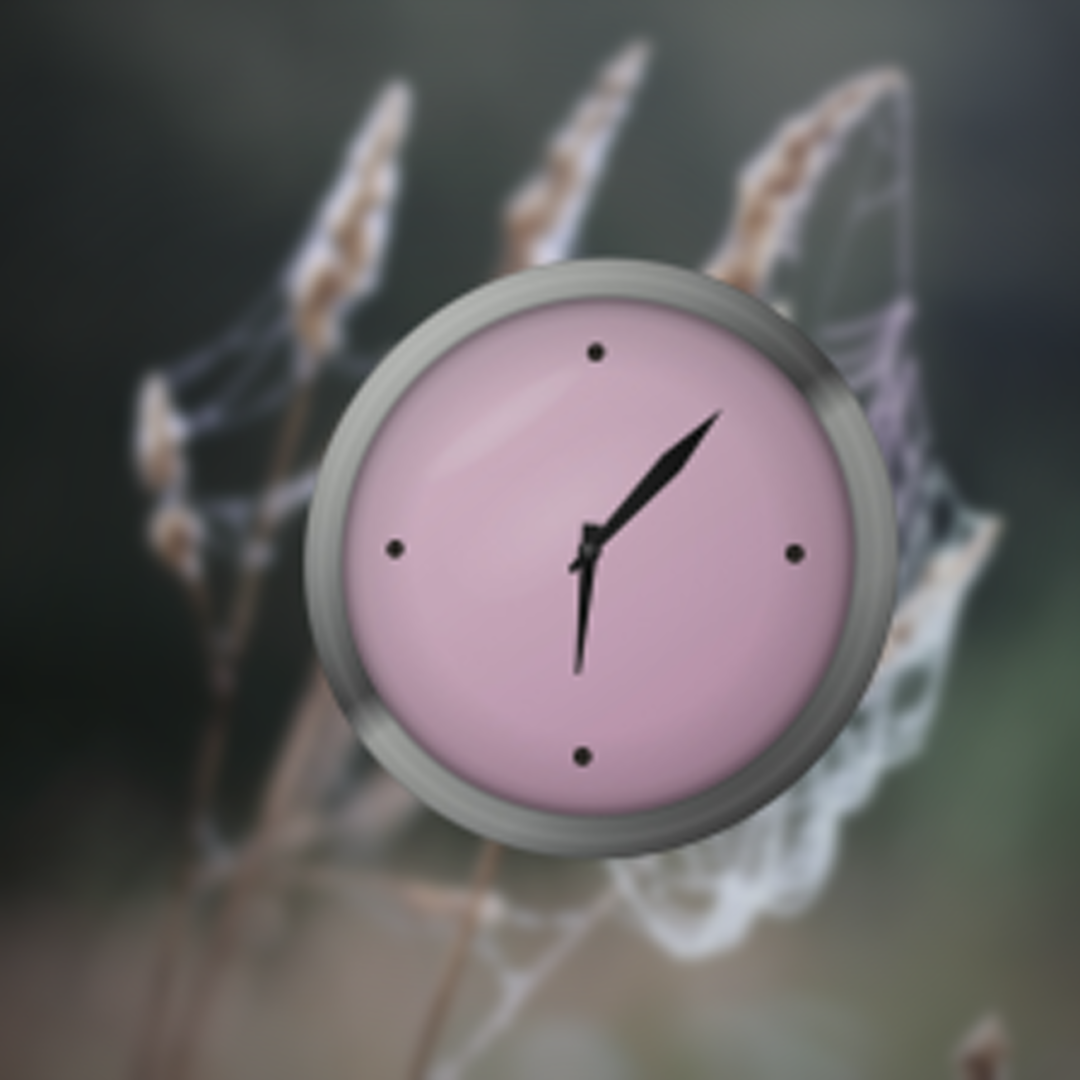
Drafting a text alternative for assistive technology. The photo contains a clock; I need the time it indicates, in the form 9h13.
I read 6h07
